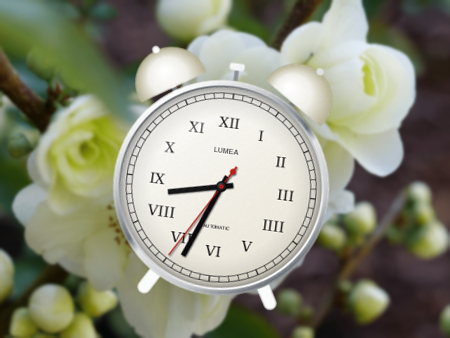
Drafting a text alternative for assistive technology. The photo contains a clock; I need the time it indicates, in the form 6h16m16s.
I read 8h33m35s
